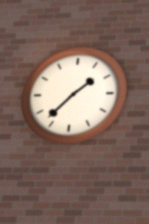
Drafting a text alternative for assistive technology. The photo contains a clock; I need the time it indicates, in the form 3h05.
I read 1h37
